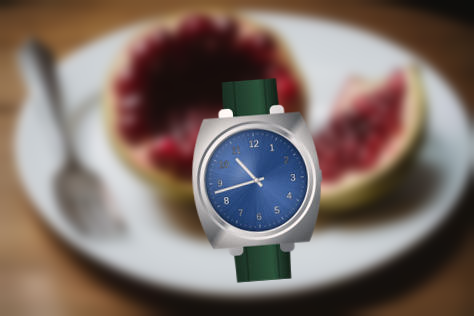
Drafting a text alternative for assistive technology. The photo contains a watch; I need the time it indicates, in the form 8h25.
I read 10h43
